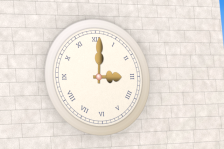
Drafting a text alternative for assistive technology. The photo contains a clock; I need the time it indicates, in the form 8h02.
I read 3h01
